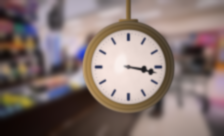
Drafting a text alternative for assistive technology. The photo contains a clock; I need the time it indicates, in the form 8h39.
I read 3h17
